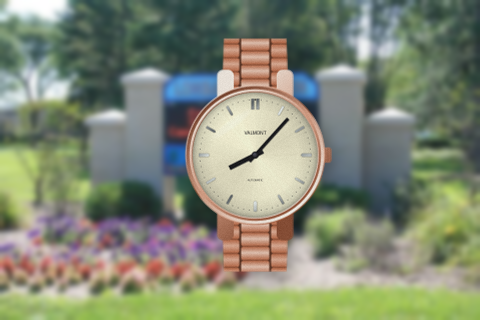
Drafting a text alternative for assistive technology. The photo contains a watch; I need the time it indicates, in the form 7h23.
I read 8h07
